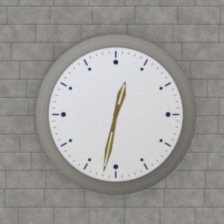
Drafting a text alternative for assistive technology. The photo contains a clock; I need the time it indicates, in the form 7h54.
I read 12h32
